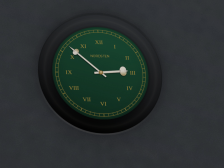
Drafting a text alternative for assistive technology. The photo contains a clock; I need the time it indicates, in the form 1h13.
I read 2h52
